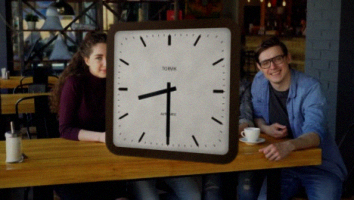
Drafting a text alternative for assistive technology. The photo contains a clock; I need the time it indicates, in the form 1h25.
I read 8h30
